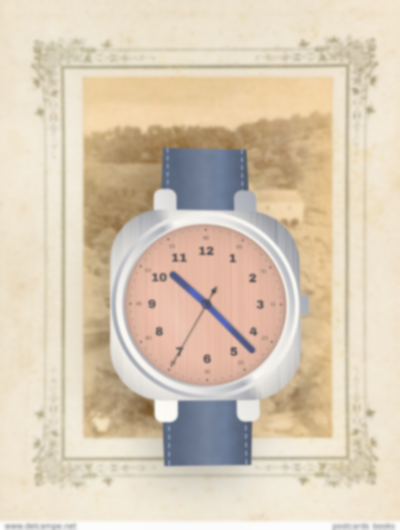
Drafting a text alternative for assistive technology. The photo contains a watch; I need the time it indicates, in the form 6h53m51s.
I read 10h22m35s
